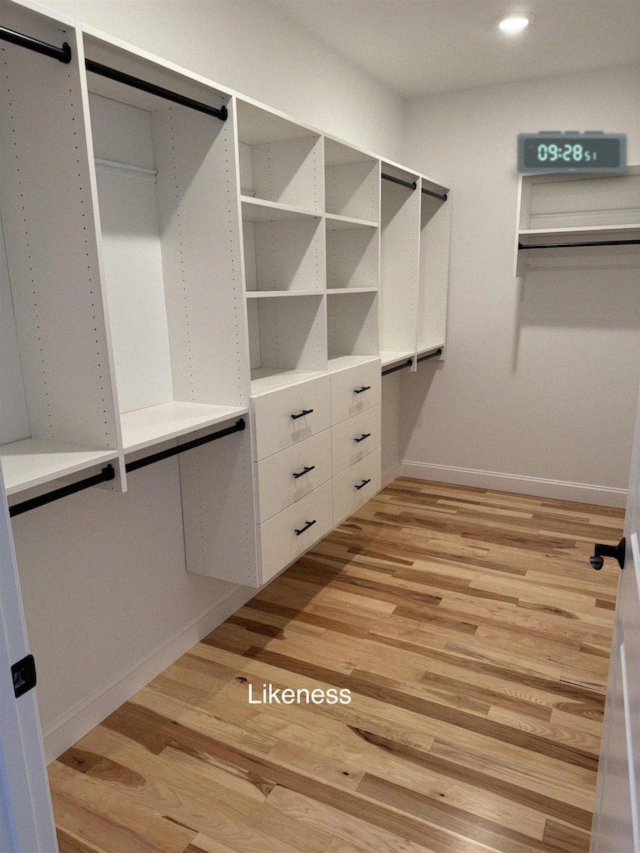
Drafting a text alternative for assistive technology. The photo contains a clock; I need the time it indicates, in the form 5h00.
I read 9h28
